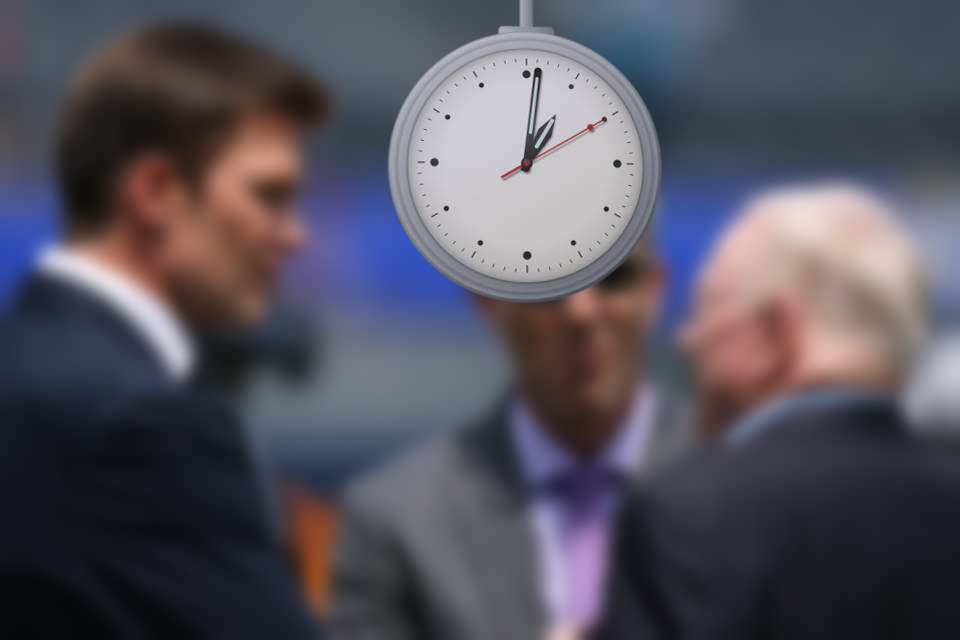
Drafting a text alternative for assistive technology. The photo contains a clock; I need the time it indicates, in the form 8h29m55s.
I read 1h01m10s
